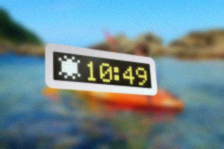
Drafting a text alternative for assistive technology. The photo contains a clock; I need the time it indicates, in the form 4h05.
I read 10h49
